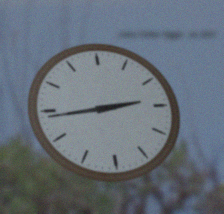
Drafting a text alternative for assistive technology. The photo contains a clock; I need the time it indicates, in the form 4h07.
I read 2h44
